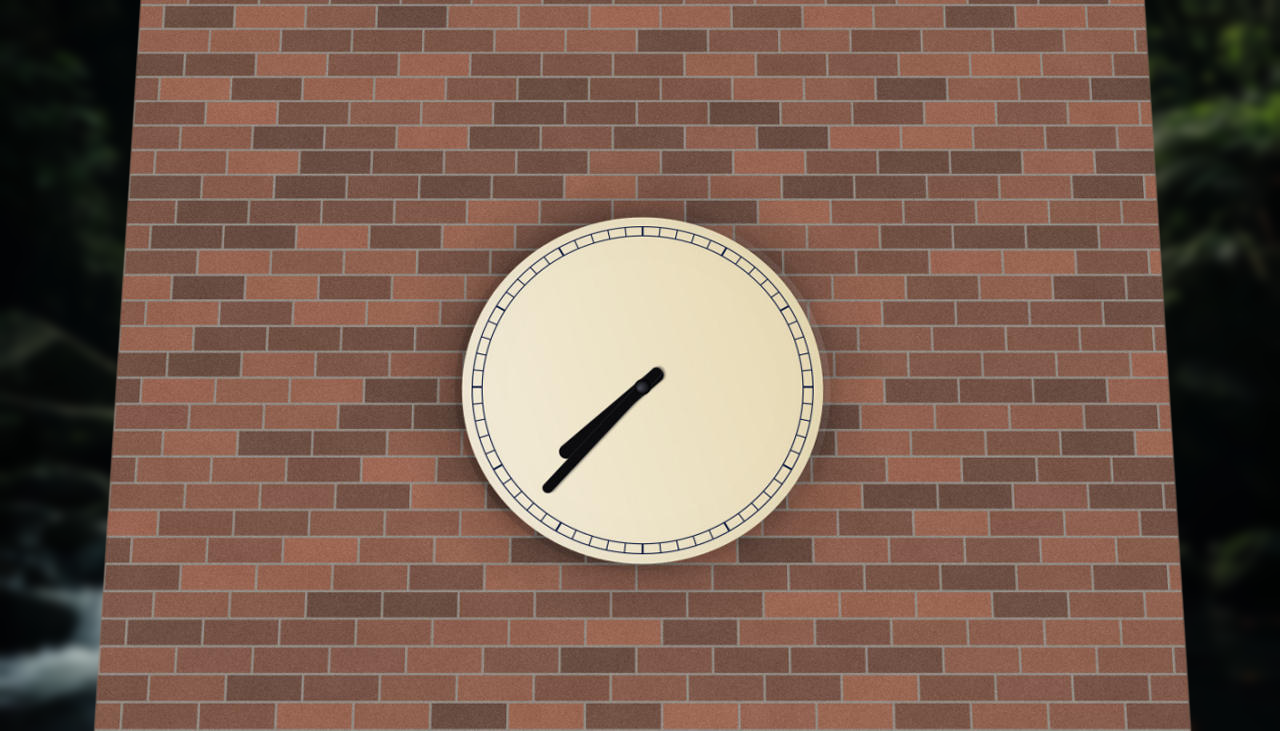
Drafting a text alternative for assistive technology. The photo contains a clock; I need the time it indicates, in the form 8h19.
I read 7h37
